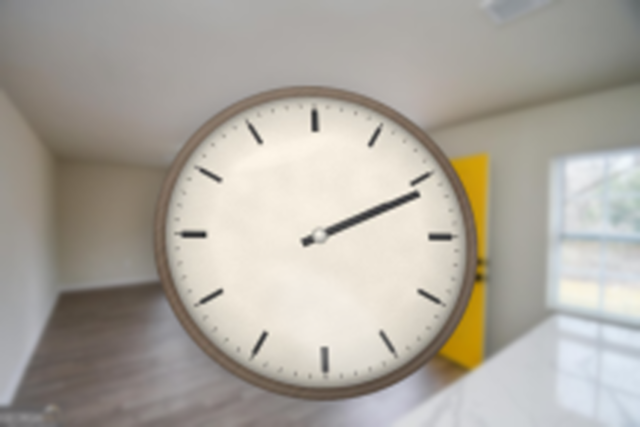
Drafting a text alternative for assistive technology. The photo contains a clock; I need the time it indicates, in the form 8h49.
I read 2h11
